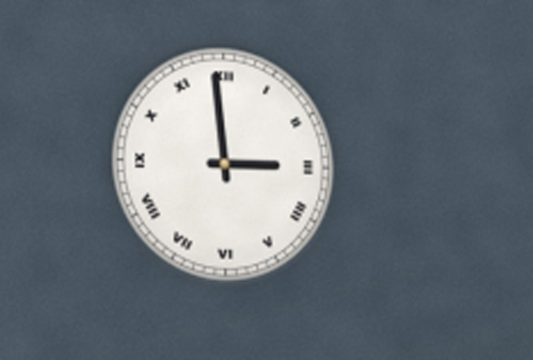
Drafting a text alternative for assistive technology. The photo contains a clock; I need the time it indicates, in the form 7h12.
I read 2h59
